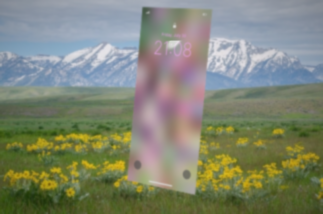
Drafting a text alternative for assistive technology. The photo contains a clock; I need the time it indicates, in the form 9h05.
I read 21h08
